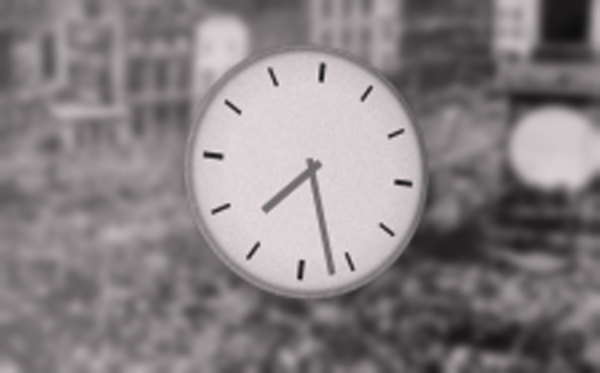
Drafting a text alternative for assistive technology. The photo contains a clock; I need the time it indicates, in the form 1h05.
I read 7h27
